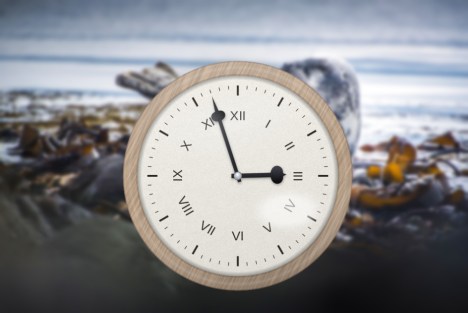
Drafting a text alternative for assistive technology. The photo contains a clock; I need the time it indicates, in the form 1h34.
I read 2h57
